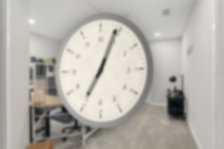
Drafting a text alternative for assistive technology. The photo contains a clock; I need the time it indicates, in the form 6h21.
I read 7h04
